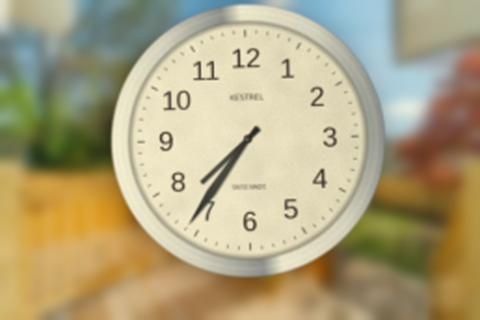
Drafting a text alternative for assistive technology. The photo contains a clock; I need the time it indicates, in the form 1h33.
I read 7h36
